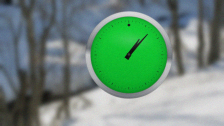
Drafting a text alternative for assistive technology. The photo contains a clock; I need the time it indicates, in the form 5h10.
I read 1h07
